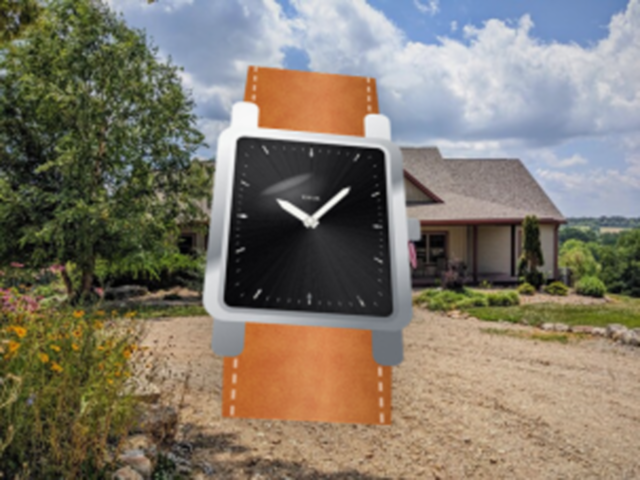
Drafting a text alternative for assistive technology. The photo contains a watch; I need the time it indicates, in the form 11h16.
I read 10h07
